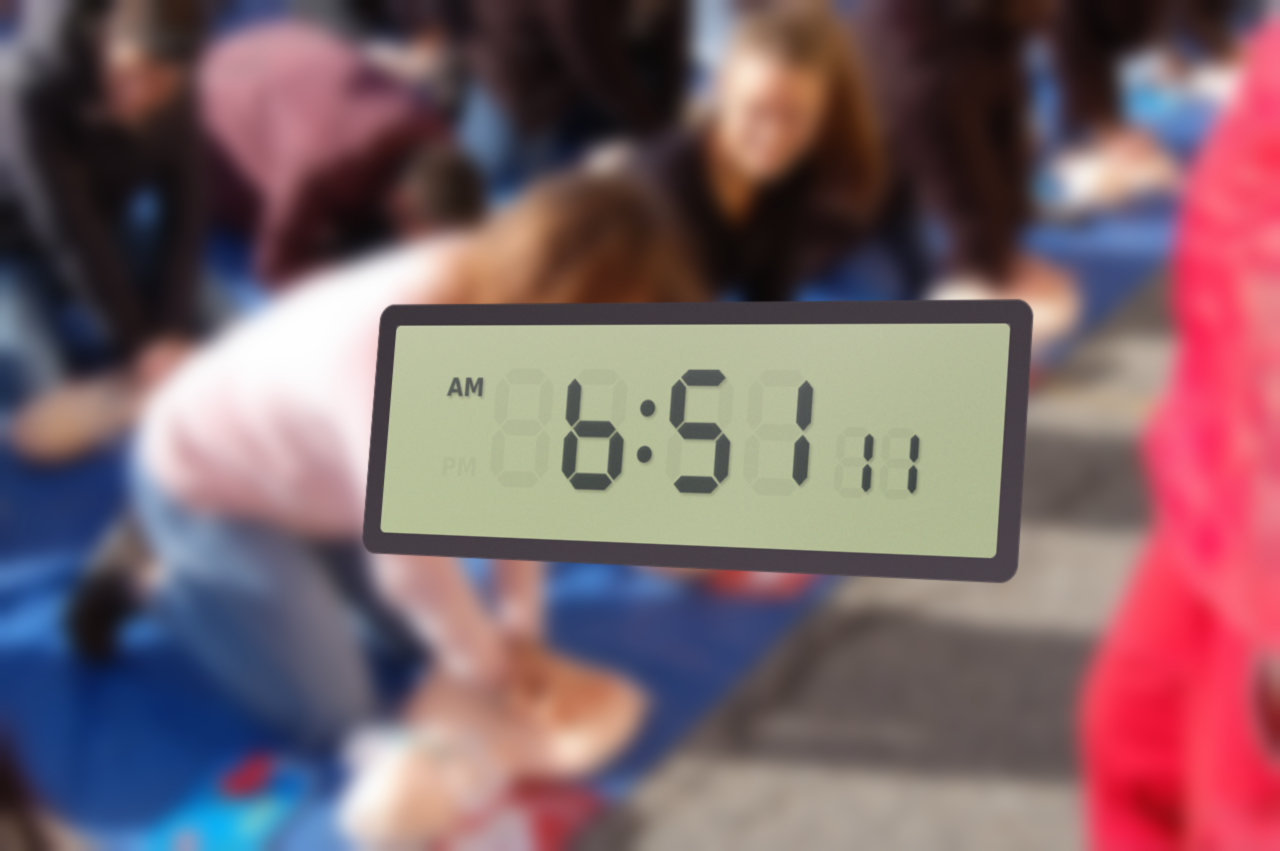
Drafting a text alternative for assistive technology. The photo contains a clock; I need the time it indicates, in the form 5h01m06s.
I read 6h51m11s
